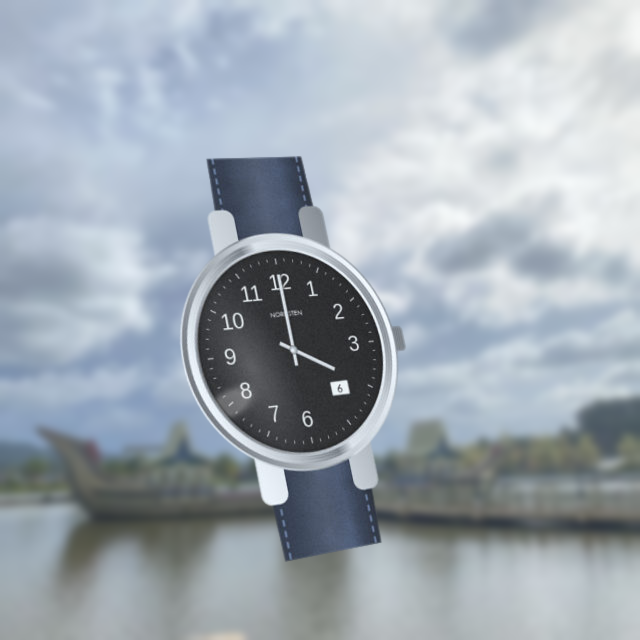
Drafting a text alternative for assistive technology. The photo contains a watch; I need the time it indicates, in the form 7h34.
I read 4h00
